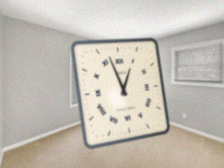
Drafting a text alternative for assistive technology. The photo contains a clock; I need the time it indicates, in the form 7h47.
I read 12h57
